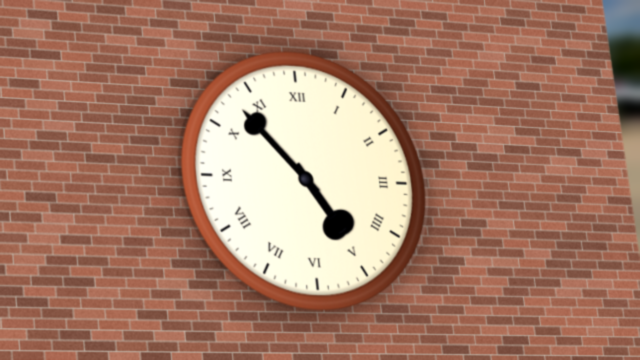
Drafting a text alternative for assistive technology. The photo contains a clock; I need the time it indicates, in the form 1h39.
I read 4h53
